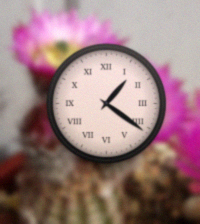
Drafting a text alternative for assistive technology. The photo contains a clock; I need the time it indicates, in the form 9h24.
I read 1h21
